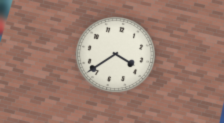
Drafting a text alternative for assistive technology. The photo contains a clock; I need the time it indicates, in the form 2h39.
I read 3h37
